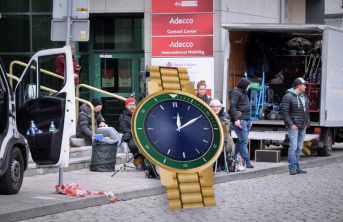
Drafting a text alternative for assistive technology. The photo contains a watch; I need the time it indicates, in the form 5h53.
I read 12h10
